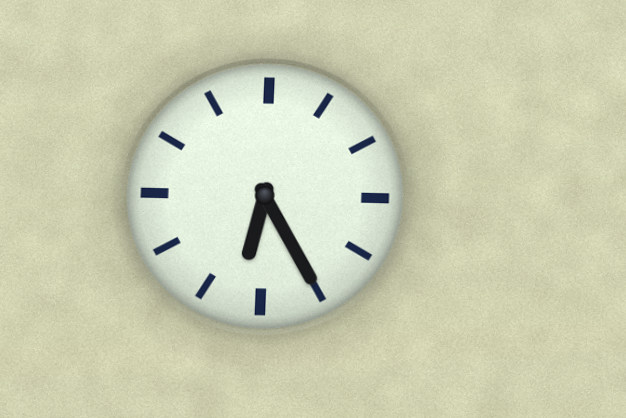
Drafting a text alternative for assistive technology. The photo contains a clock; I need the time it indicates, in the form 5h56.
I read 6h25
